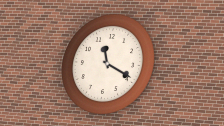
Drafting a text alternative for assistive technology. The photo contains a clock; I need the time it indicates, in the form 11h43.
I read 11h19
